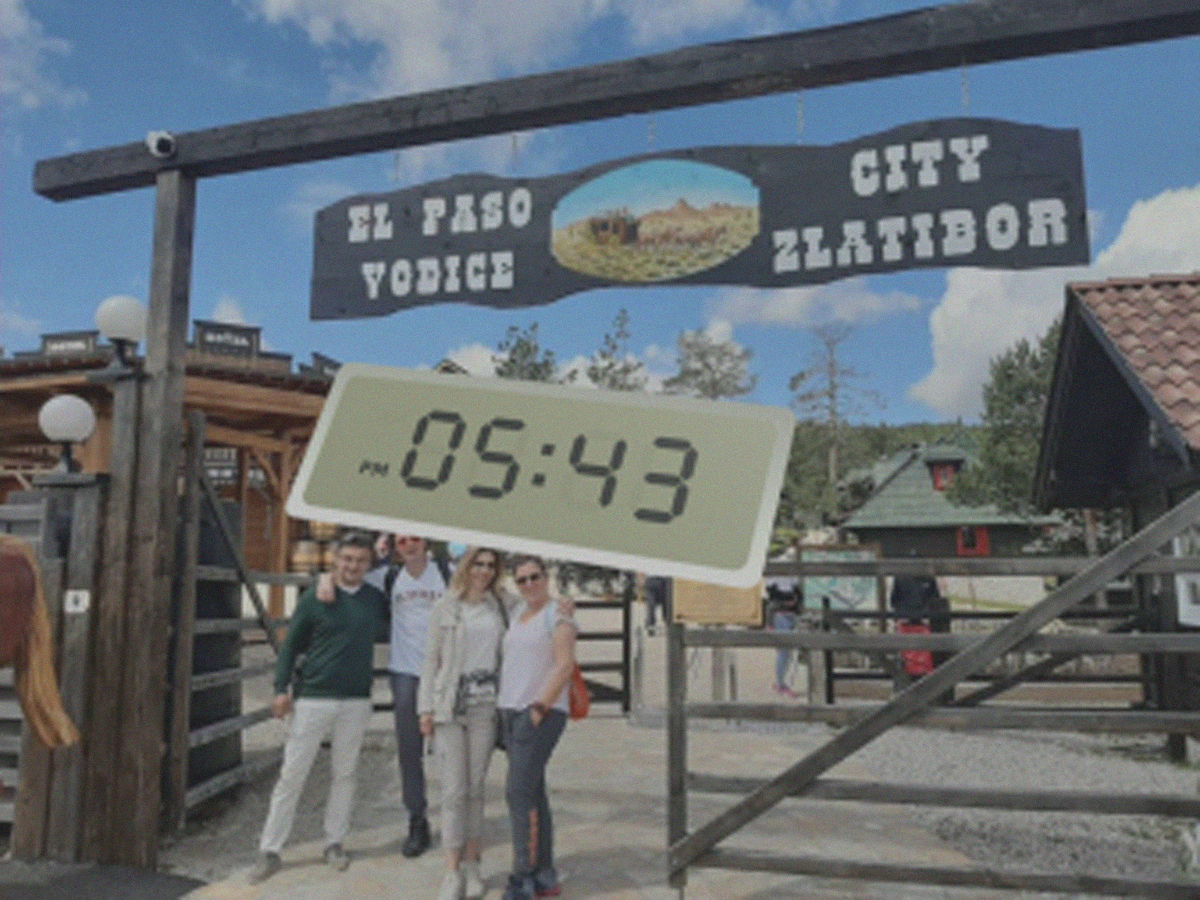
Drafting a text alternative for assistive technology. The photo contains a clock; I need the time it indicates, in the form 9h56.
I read 5h43
